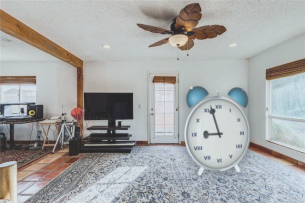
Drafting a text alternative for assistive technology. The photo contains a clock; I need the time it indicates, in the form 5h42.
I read 8h57
